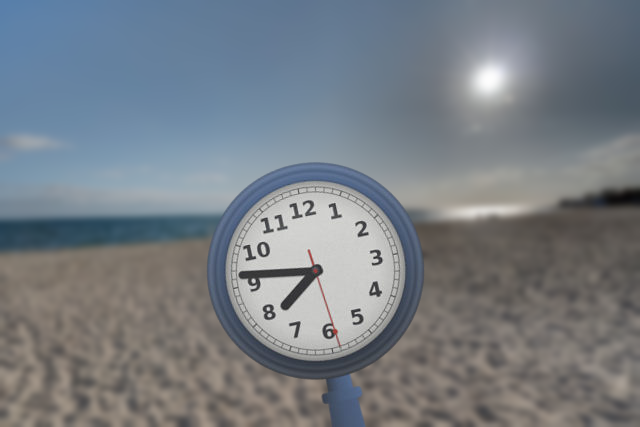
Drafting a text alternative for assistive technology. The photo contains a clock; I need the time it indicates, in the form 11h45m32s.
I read 7h46m29s
